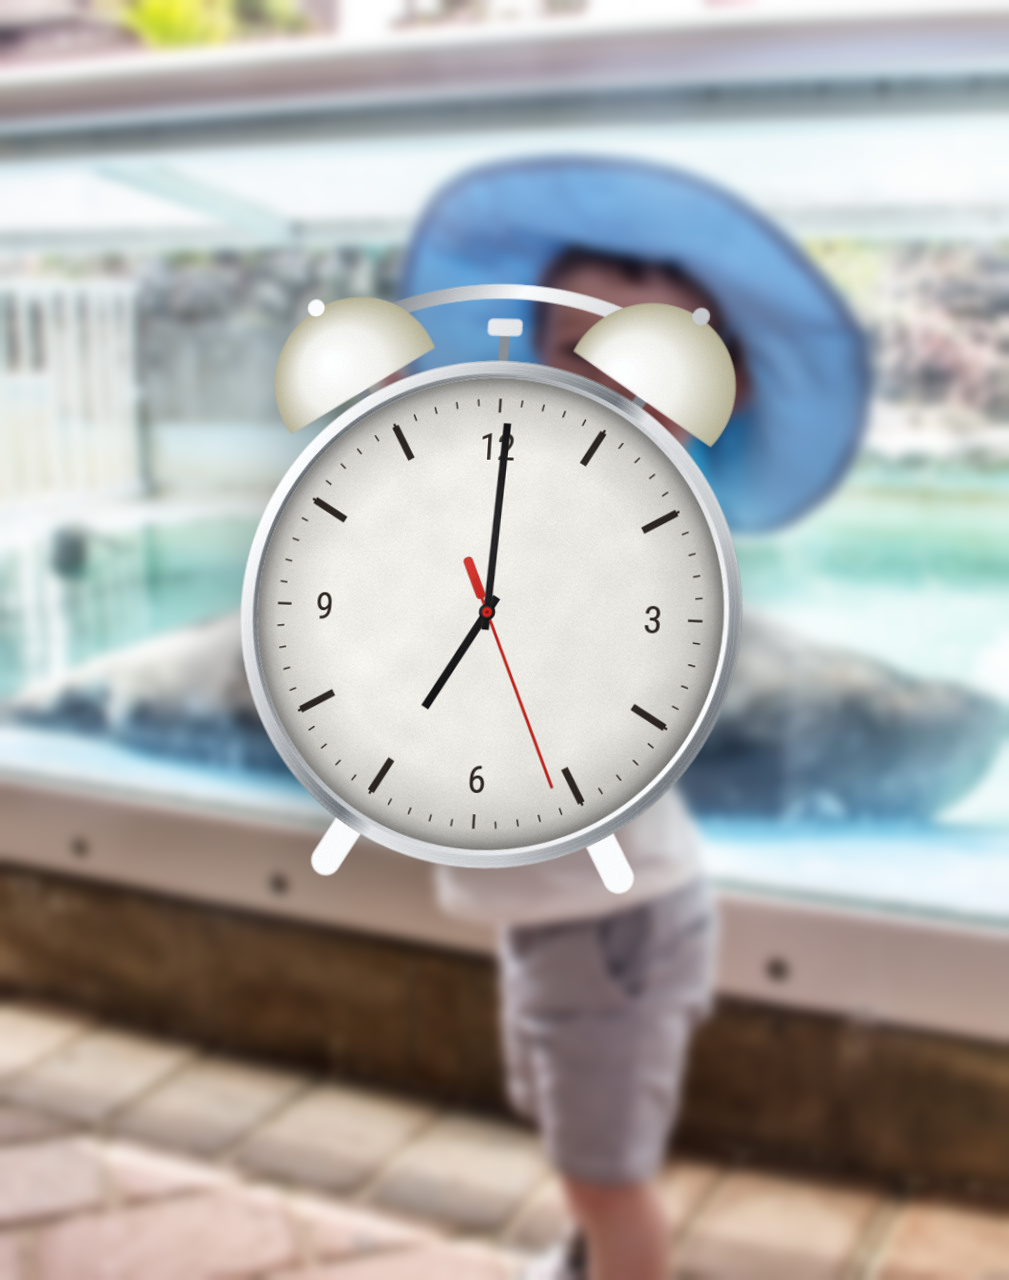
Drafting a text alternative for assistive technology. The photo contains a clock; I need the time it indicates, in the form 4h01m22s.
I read 7h00m26s
